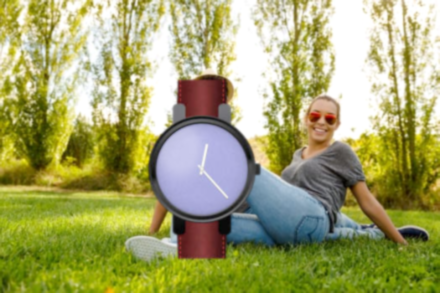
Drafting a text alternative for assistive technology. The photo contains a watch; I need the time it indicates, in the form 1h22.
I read 12h23
